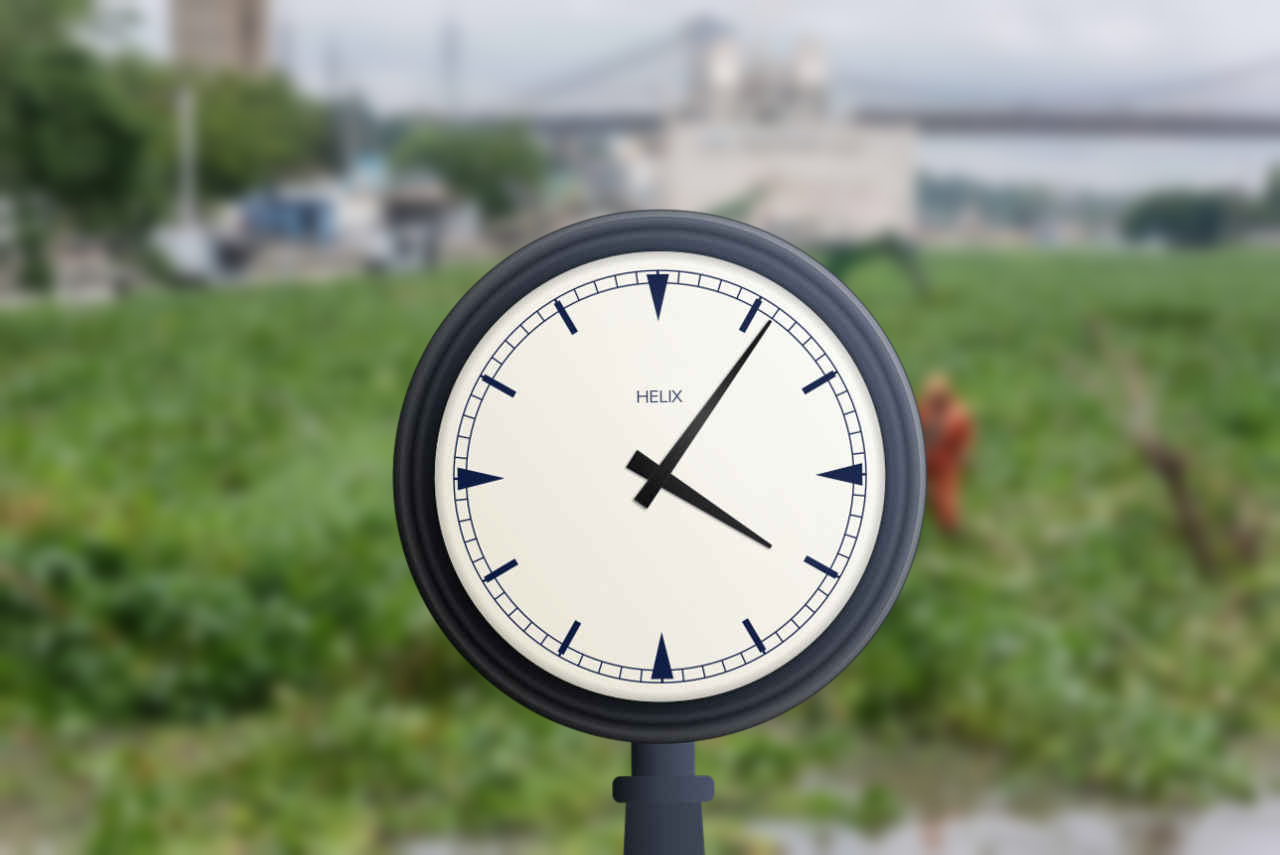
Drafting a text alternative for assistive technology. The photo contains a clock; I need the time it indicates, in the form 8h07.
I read 4h06
